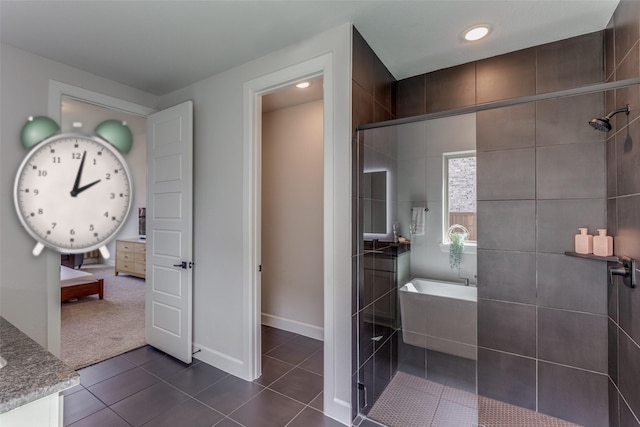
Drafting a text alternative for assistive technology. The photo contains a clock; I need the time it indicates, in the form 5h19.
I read 2h02
